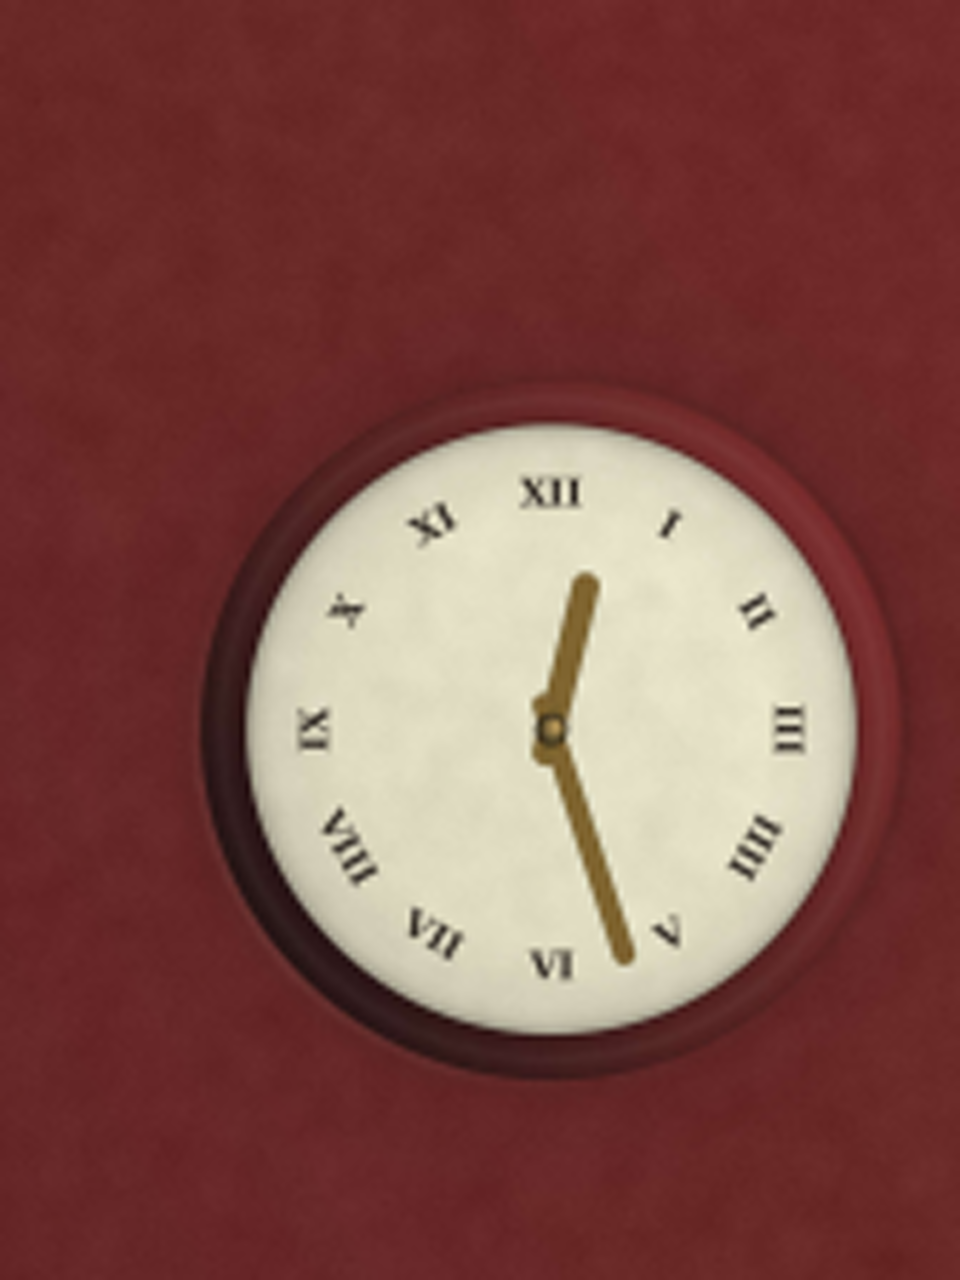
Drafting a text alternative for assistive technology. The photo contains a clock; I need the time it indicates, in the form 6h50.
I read 12h27
